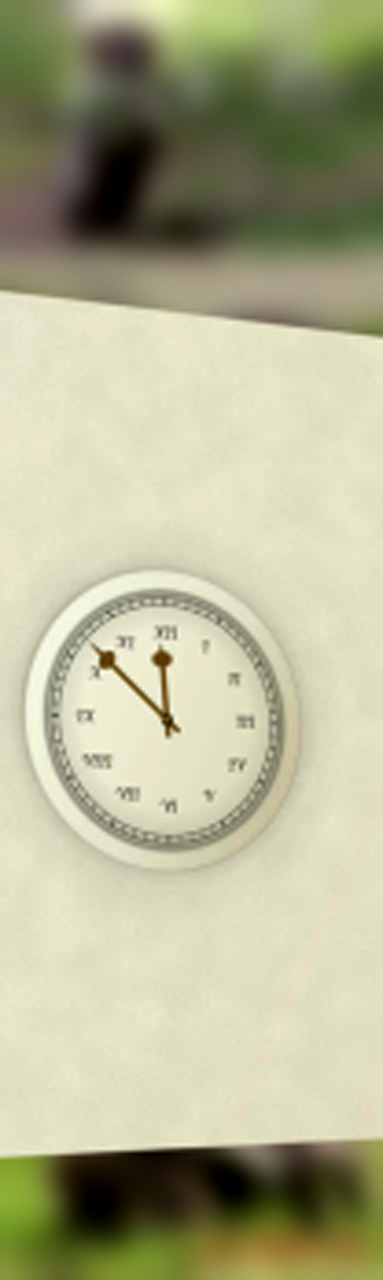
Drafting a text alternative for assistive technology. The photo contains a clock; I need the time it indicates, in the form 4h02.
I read 11h52
